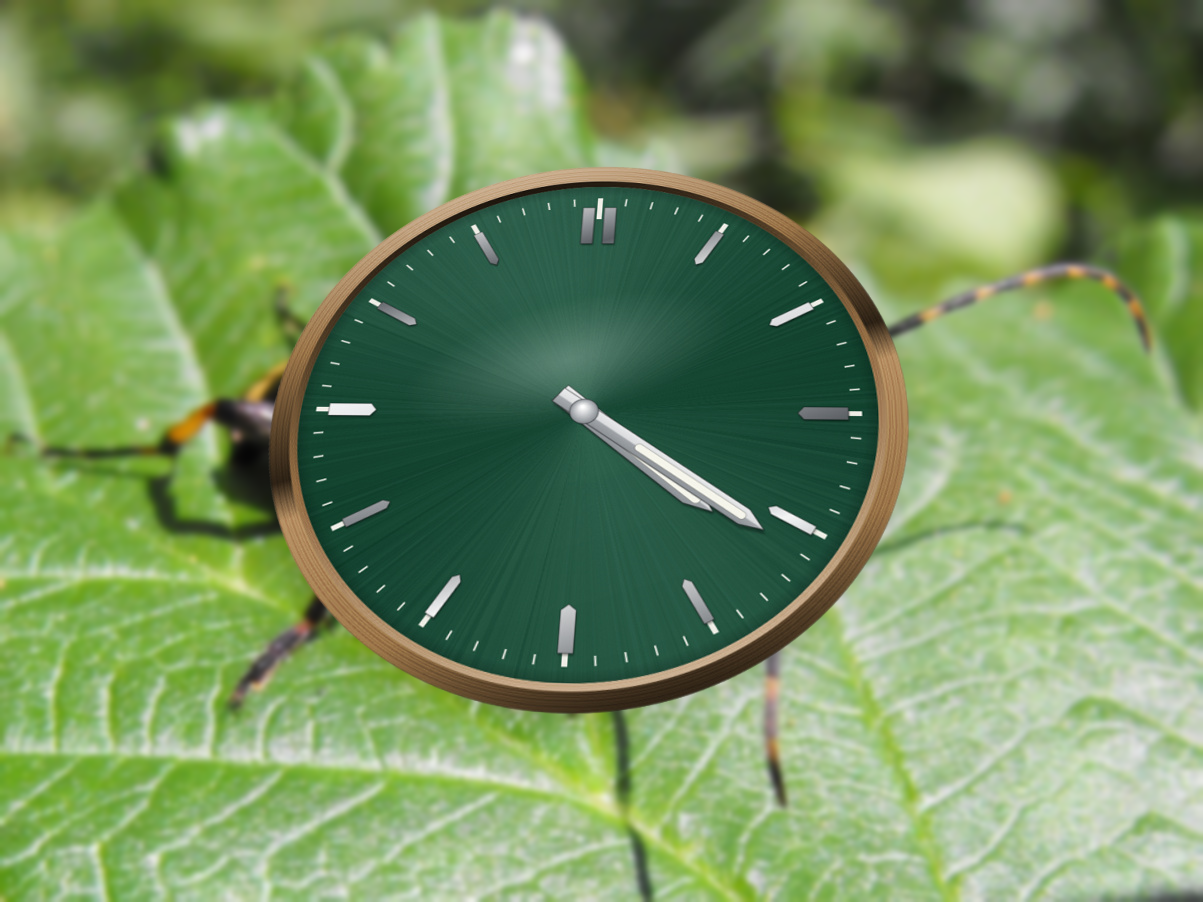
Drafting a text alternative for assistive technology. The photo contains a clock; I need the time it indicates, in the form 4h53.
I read 4h21
